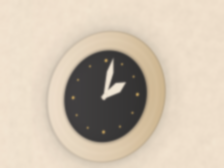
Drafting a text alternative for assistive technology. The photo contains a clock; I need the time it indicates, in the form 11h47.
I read 2h02
